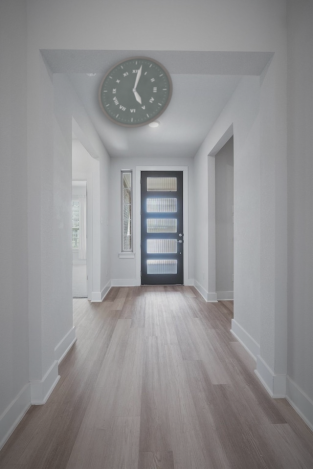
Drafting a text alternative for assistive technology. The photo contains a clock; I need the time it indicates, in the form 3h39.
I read 5h02
